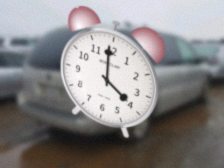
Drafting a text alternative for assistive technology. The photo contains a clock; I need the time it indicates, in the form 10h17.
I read 3h59
